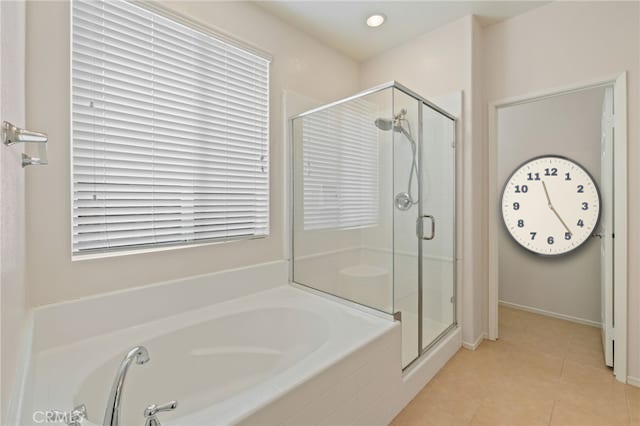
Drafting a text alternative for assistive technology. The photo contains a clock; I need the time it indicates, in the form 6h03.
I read 11h24
